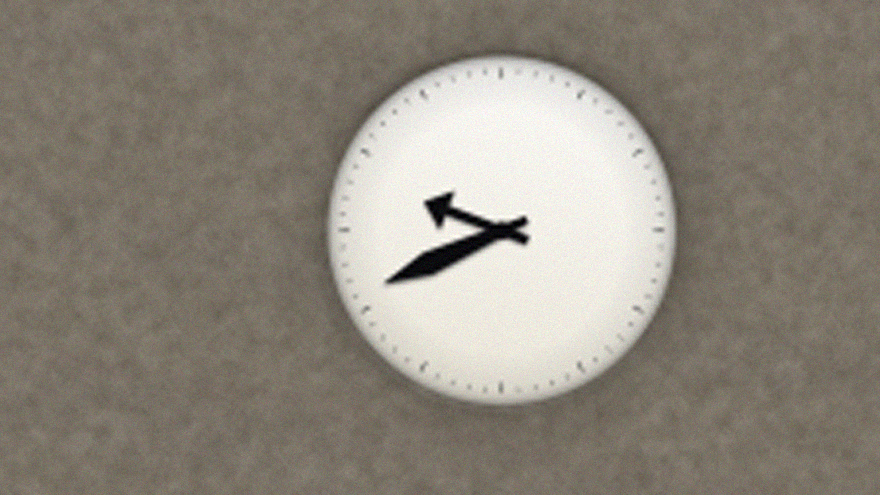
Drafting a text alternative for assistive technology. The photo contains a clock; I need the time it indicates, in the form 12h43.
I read 9h41
